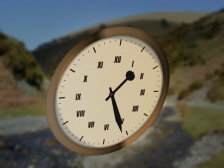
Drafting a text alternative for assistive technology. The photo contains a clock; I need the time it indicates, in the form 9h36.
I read 1h26
